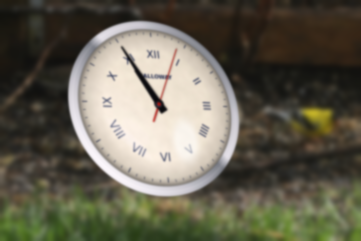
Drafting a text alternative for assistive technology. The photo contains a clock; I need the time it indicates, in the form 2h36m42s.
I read 10h55m04s
